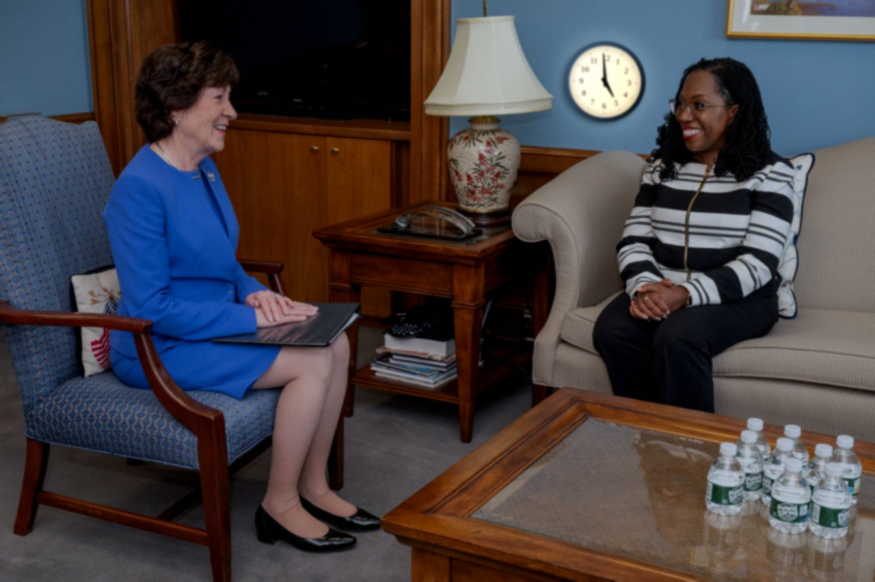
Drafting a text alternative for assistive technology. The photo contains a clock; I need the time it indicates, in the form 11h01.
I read 4h59
